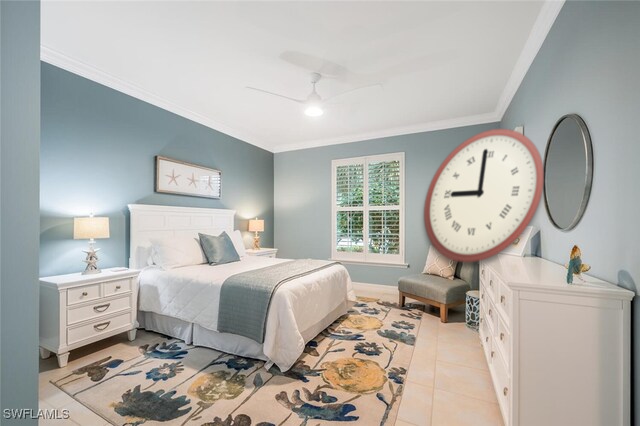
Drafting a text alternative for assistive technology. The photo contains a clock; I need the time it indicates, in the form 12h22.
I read 8h59
